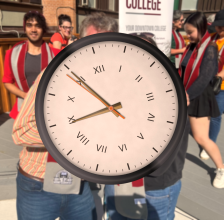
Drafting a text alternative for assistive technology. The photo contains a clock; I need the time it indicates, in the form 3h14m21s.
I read 8h54m54s
